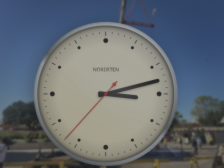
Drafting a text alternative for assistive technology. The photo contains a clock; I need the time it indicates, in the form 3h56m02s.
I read 3h12m37s
